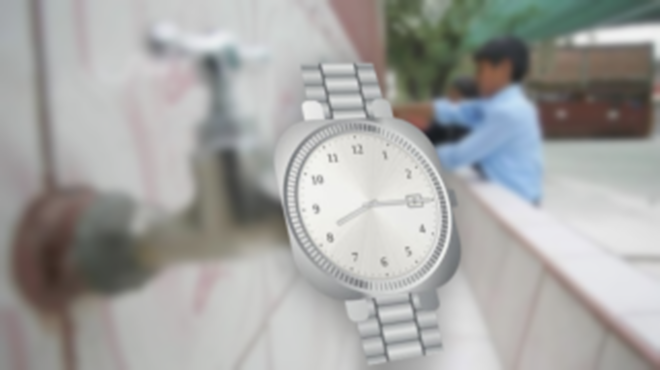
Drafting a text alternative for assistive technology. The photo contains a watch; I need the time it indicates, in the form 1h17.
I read 8h15
